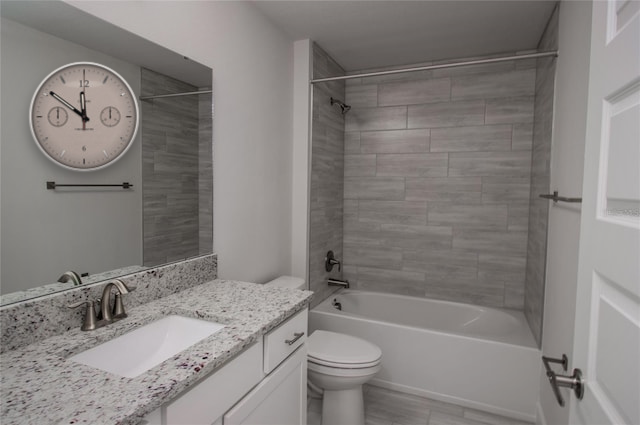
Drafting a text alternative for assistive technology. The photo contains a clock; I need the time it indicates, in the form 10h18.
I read 11h51
